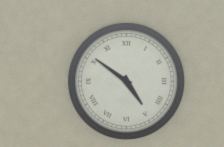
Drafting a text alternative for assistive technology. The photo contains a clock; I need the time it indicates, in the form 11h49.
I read 4h51
